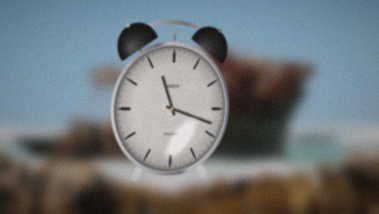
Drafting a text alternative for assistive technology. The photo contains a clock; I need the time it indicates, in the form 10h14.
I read 11h18
